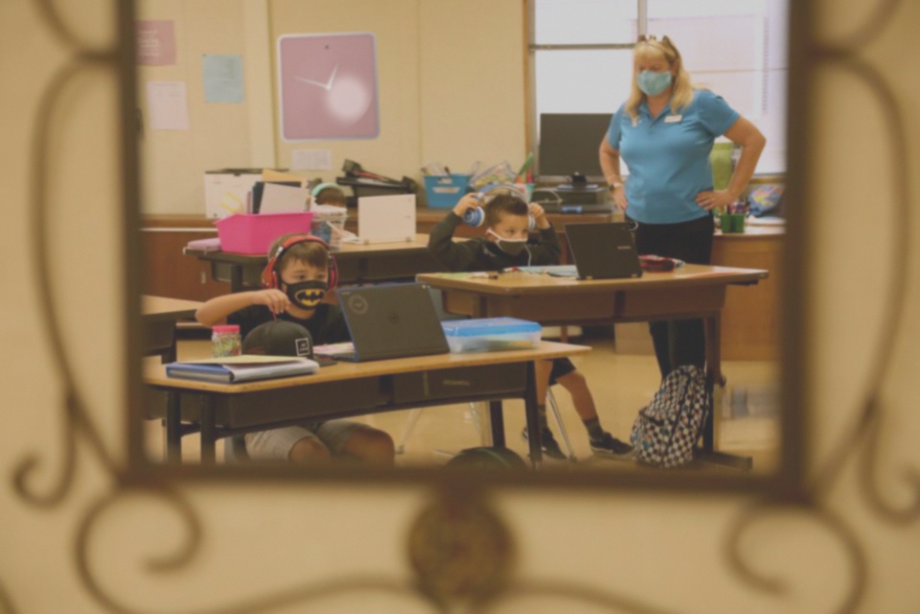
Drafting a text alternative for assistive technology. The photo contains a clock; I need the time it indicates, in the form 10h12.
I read 12h48
